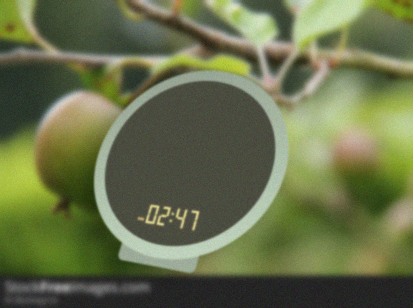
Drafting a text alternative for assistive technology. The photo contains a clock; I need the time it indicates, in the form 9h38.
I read 2h47
